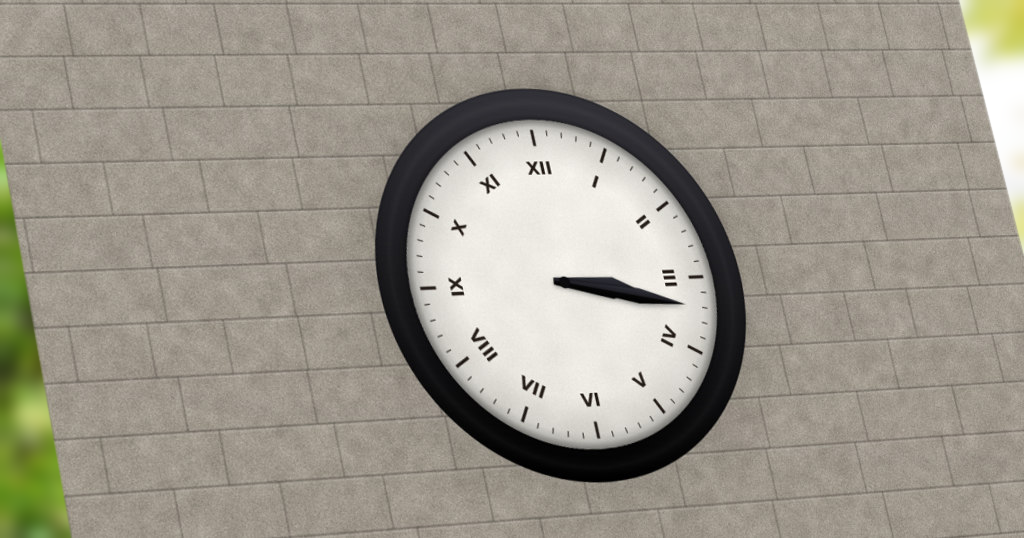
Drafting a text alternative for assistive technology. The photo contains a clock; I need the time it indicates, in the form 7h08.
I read 3h17
